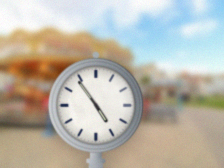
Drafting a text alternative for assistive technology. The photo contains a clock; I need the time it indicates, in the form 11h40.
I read 4h54
